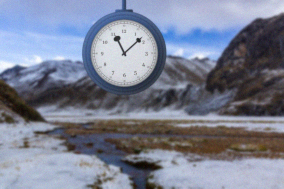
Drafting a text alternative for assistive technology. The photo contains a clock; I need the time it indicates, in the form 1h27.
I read 11h08
